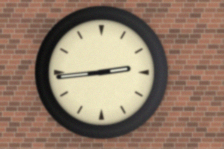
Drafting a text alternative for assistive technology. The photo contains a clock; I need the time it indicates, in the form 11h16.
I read 2h44
